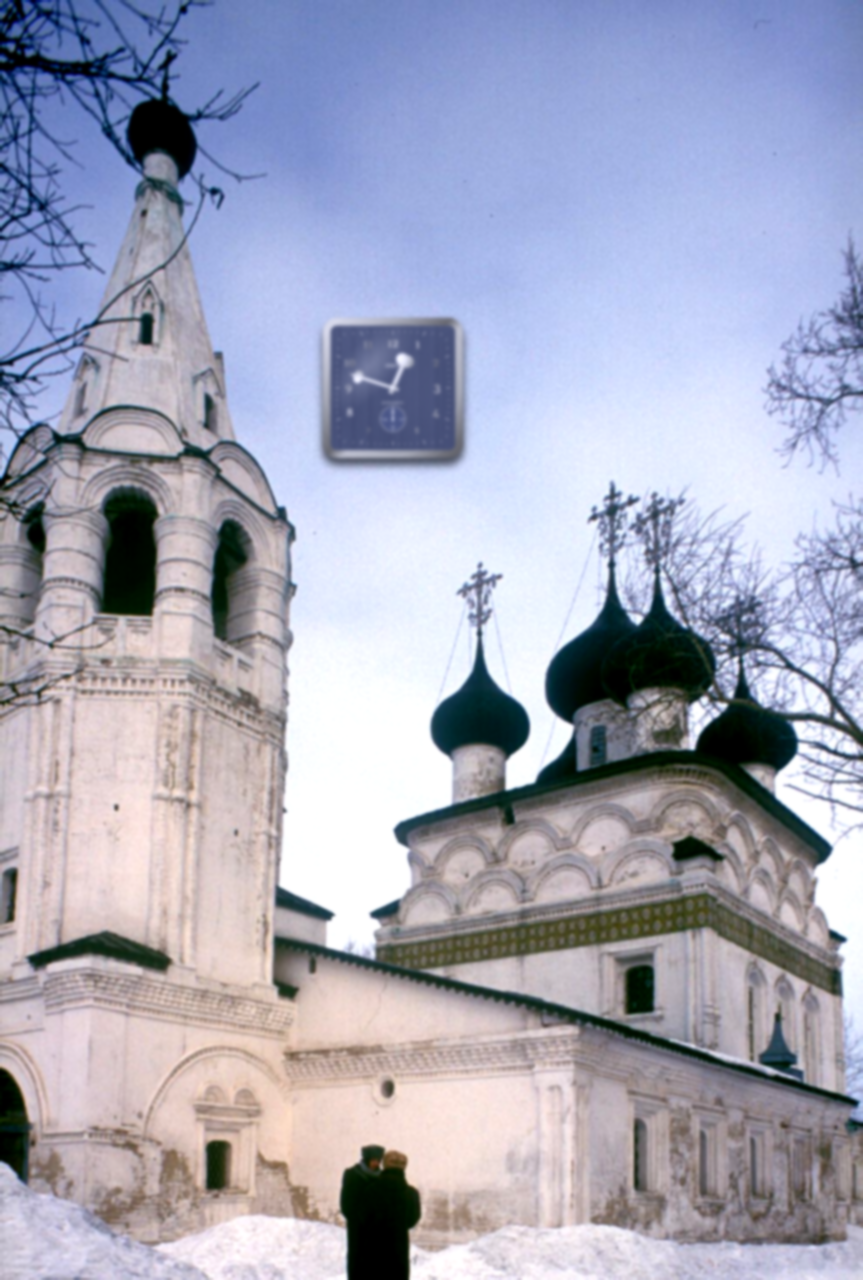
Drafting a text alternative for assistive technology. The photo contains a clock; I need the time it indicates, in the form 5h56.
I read 12h48
